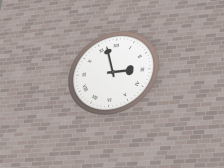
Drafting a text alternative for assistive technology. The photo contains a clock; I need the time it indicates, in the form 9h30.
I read 2h57
